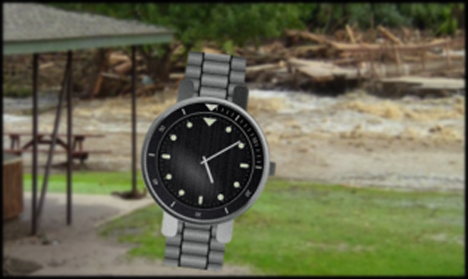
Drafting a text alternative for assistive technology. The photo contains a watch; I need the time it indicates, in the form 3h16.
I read 5h09
